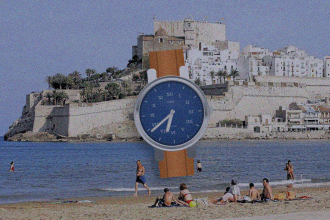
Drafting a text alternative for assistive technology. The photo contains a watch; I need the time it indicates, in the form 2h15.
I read 6h39
